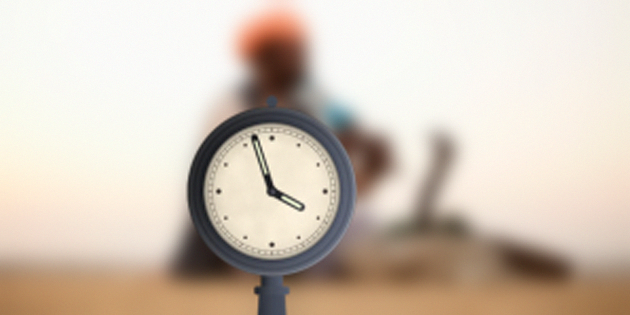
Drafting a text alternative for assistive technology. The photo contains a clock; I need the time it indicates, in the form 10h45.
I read 3h57
